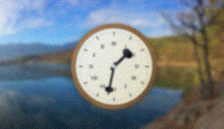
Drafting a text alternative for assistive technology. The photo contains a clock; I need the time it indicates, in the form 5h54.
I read 1h32
